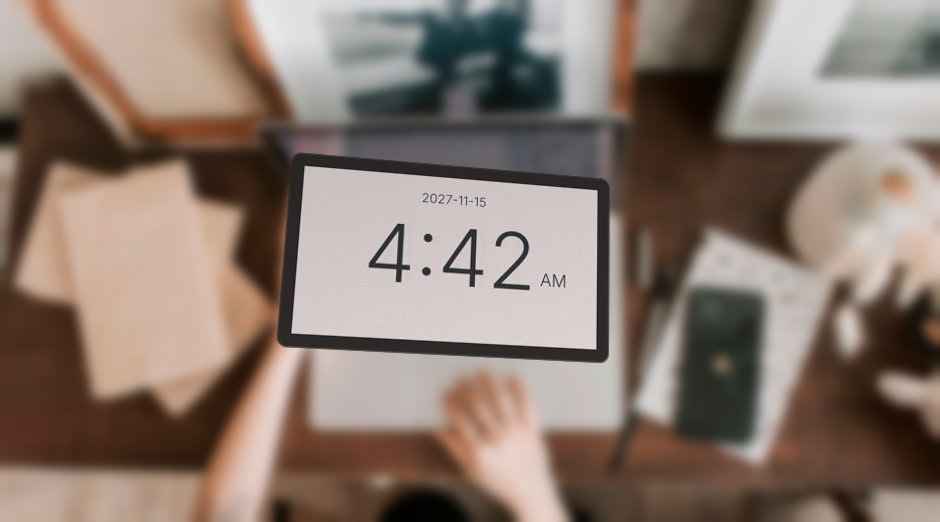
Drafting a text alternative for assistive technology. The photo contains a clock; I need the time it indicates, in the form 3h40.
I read 4h42
